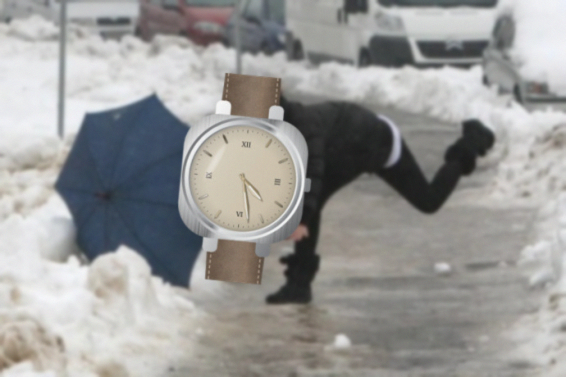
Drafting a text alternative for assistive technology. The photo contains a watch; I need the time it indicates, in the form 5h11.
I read 4h28
